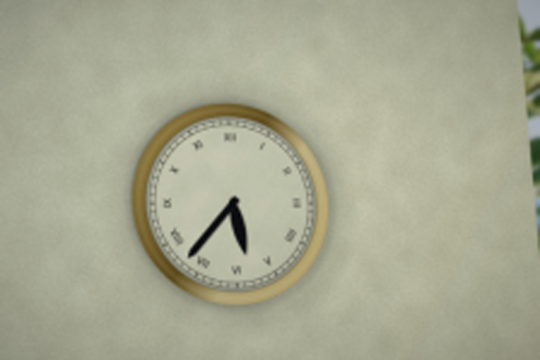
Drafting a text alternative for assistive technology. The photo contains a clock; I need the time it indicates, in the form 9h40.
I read 5h37
